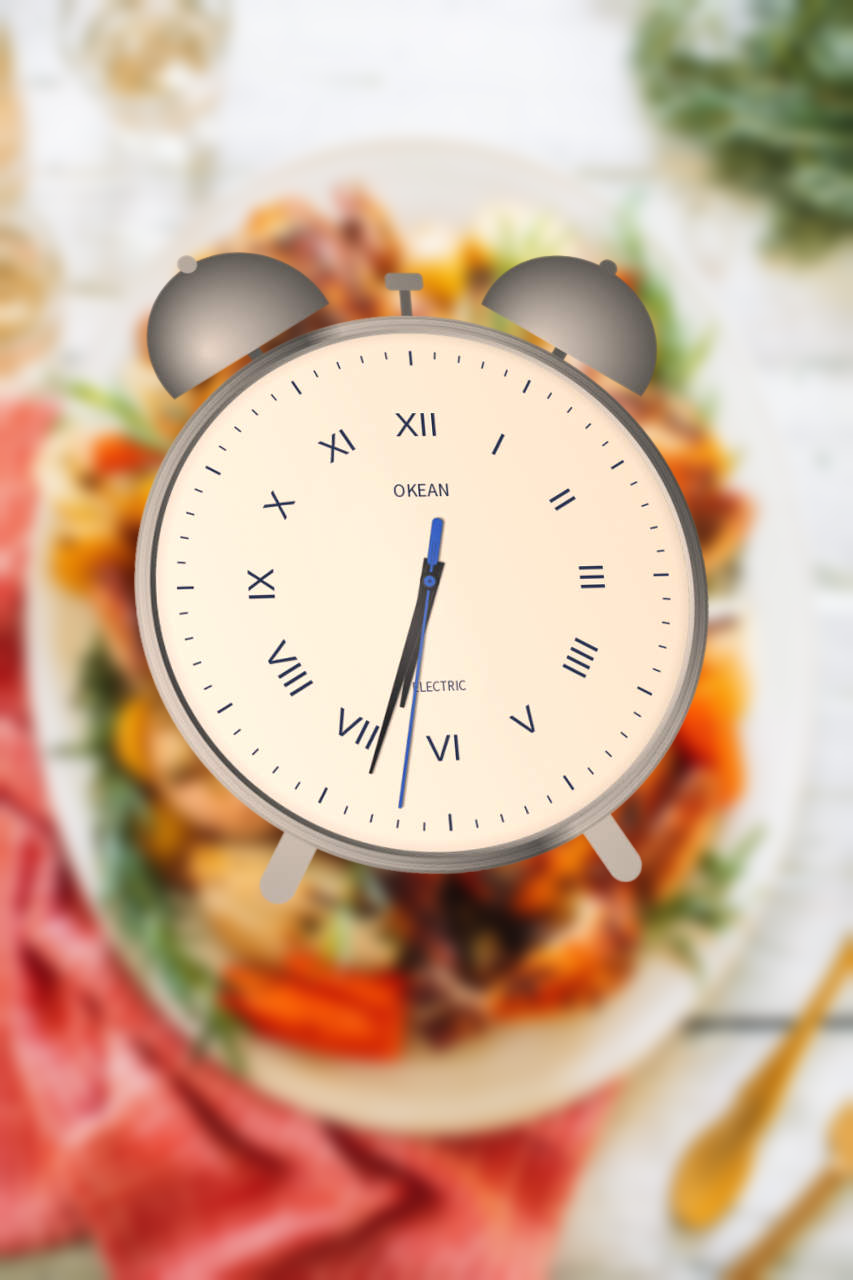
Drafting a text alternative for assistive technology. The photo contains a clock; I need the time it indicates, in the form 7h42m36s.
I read 6h33m32s
